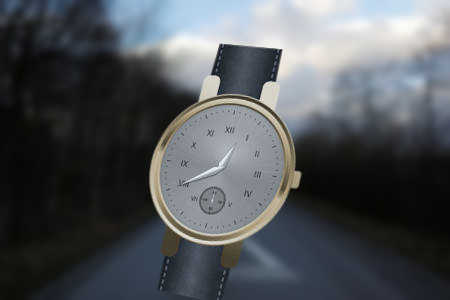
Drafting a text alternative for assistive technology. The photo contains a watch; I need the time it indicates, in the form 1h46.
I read 12h40
